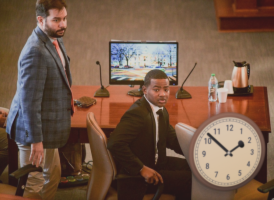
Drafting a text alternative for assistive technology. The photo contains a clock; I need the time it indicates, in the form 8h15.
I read 1h52
